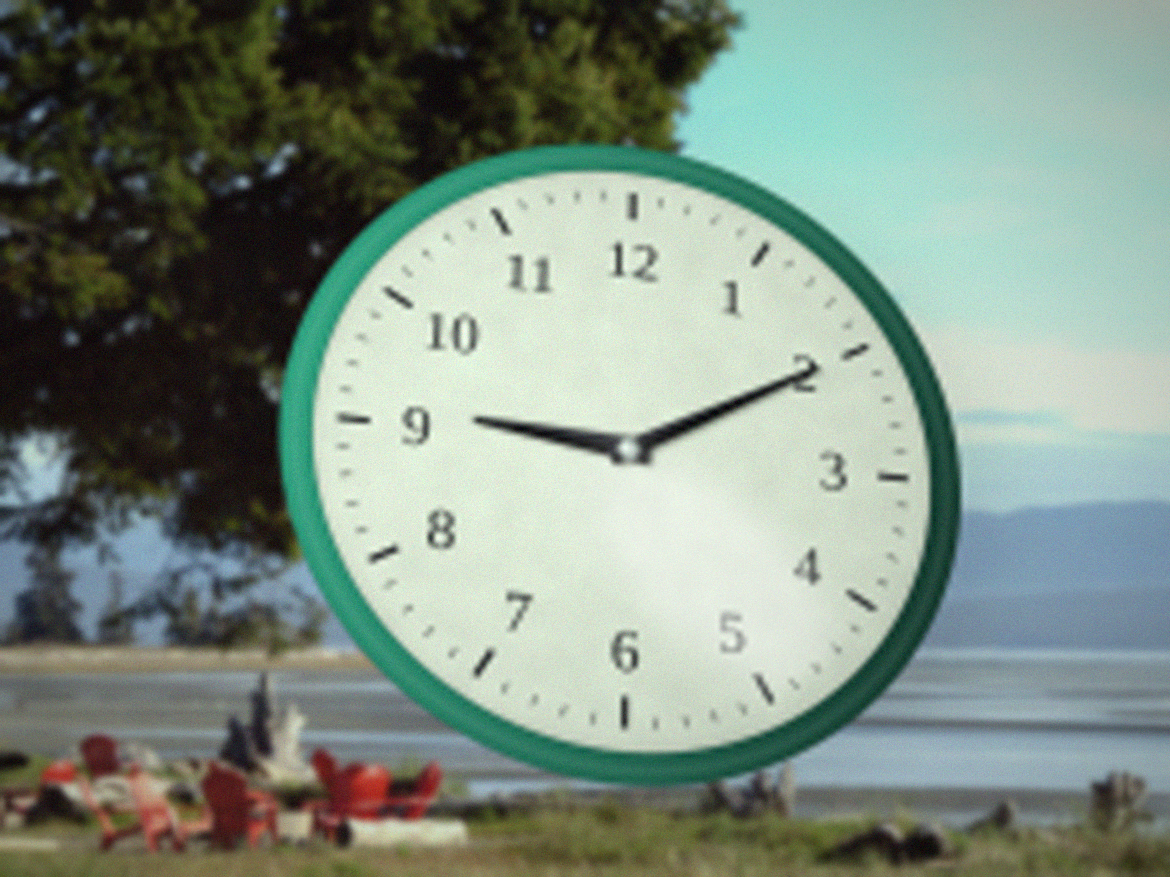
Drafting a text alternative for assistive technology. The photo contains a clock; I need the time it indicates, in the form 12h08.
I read 9h10
